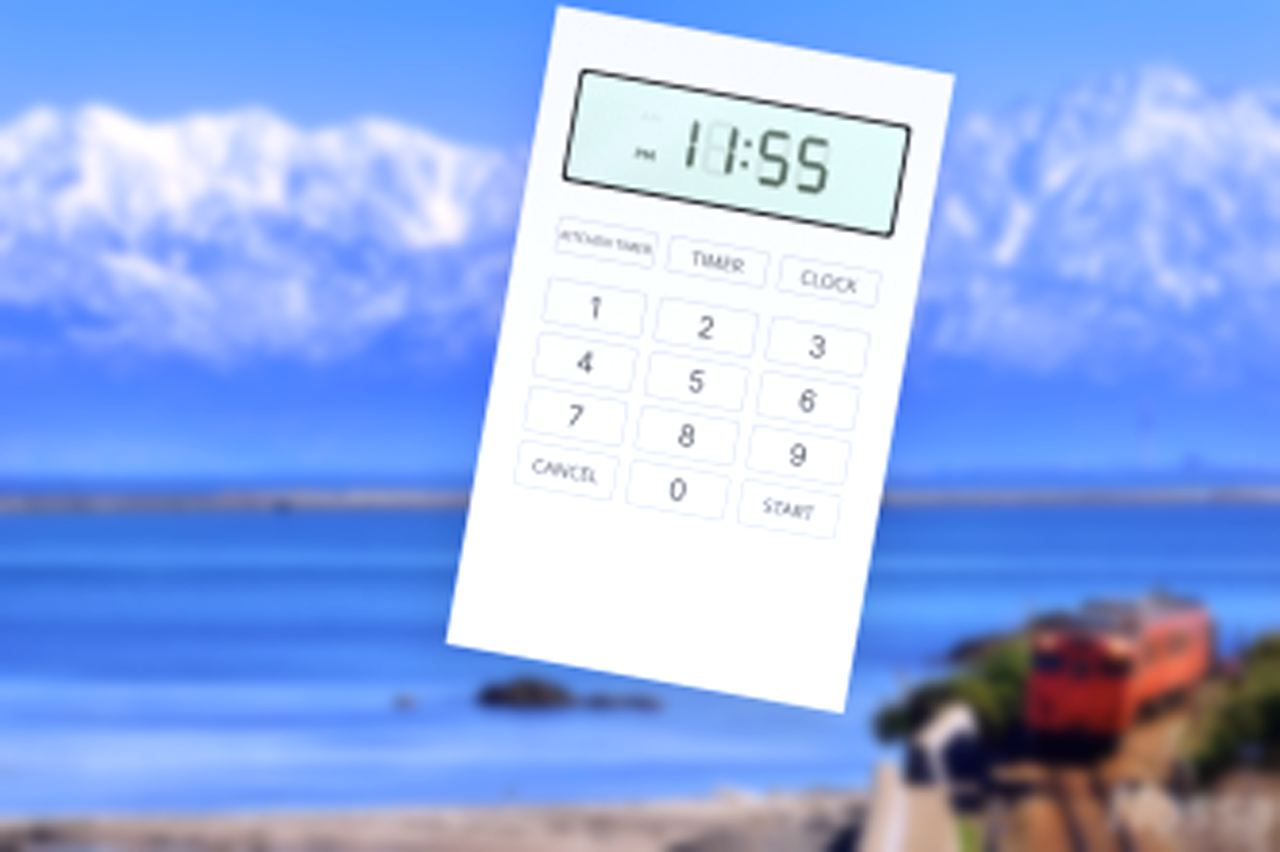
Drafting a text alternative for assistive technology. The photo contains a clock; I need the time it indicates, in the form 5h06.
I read 11h55
